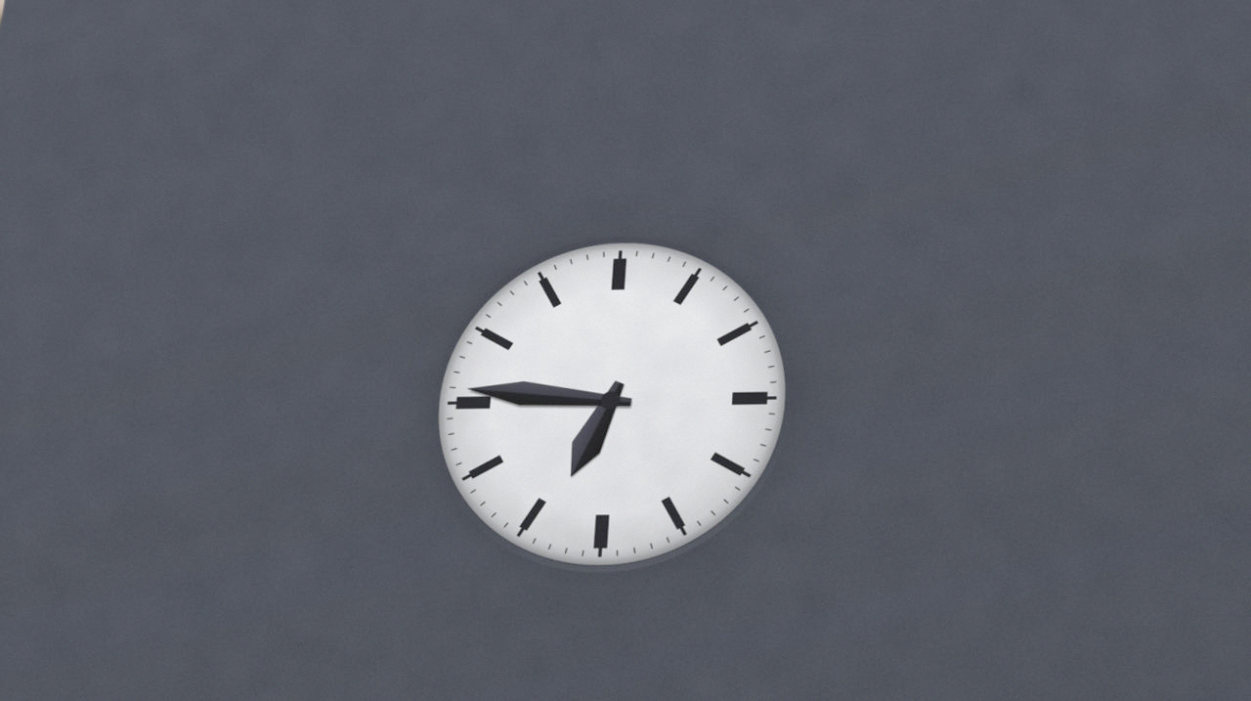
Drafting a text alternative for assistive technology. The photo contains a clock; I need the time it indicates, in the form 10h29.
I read 6h46
